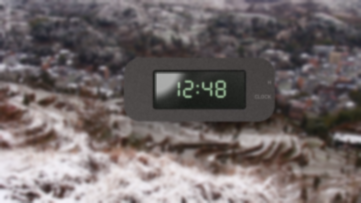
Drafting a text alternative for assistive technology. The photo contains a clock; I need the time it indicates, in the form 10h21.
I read 12h48
